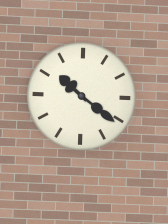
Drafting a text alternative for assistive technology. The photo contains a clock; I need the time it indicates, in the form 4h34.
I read 10h21
